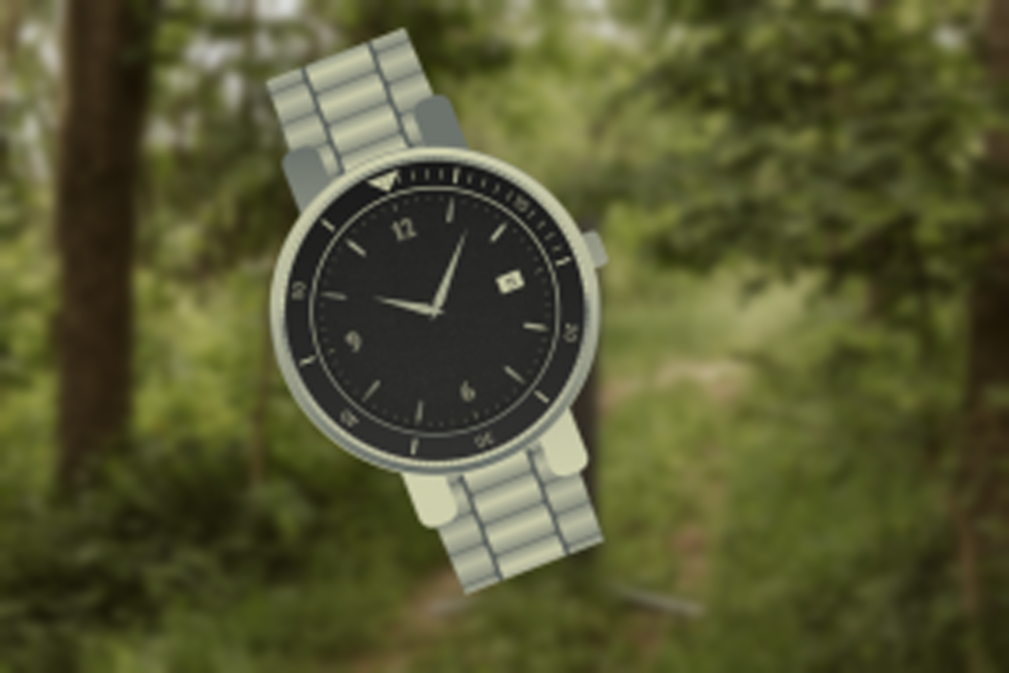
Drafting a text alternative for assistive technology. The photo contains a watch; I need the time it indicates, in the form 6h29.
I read 10h07
